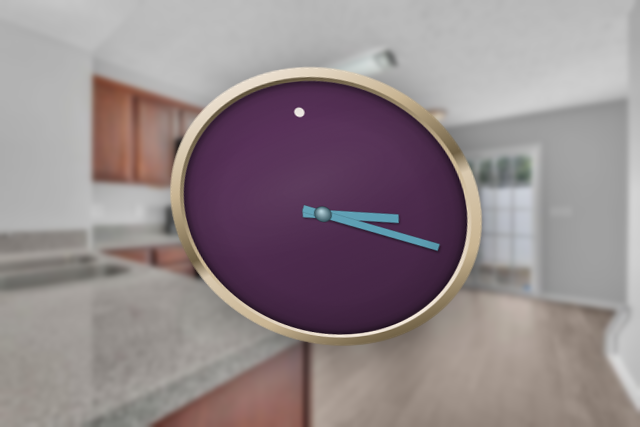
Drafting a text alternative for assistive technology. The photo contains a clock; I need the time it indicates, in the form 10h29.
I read 3h19
